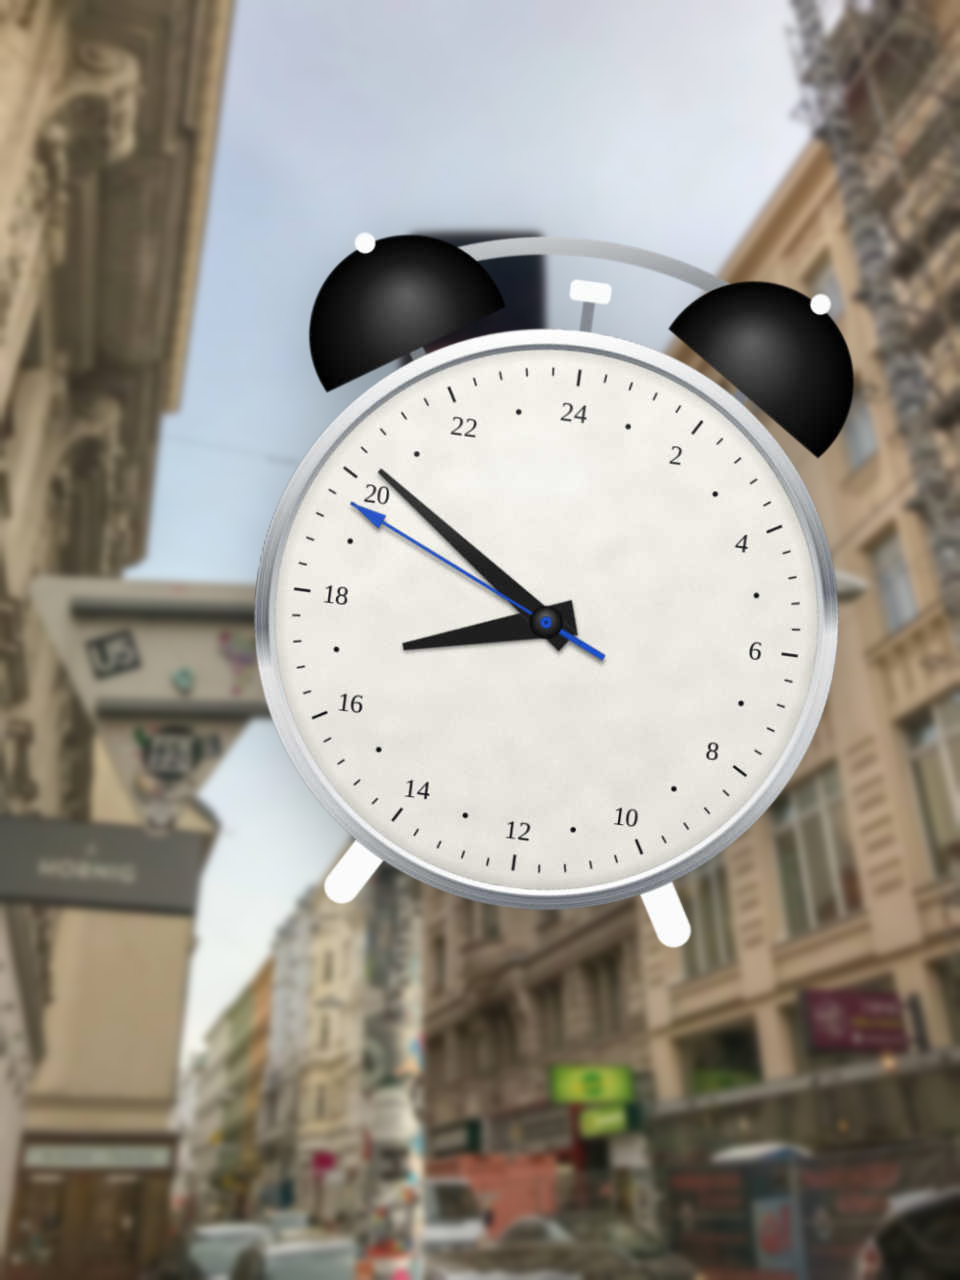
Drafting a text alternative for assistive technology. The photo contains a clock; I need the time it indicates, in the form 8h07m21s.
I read 16h50m49s
